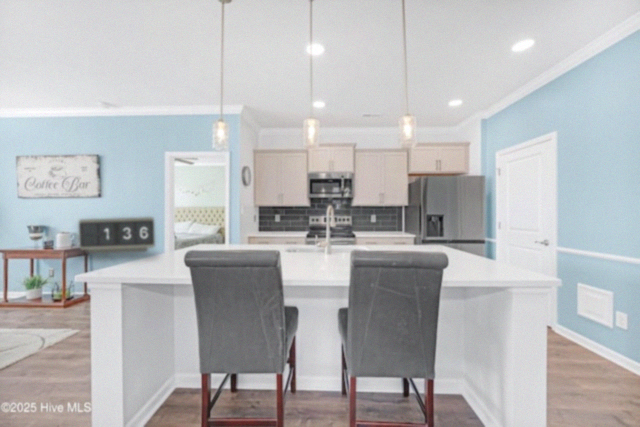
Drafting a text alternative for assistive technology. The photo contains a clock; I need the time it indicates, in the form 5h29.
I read 1h36
